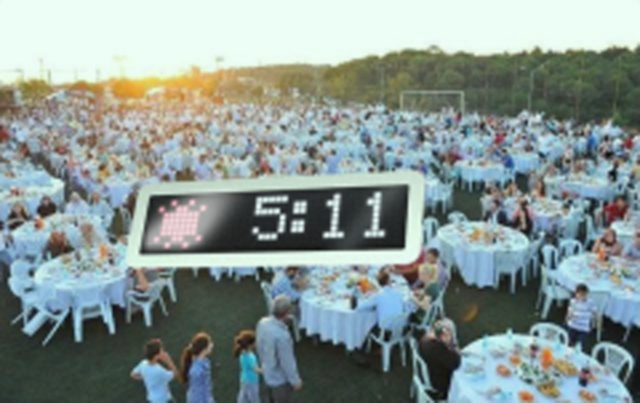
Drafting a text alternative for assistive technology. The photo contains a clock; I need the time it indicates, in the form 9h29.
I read 5h11
